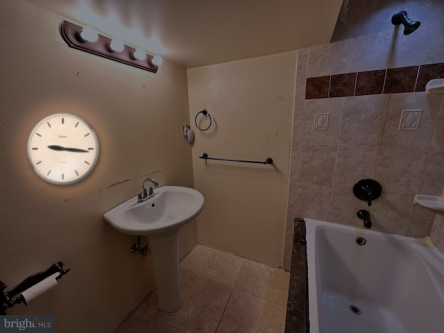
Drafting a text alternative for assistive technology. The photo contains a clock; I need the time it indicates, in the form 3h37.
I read 9h16
